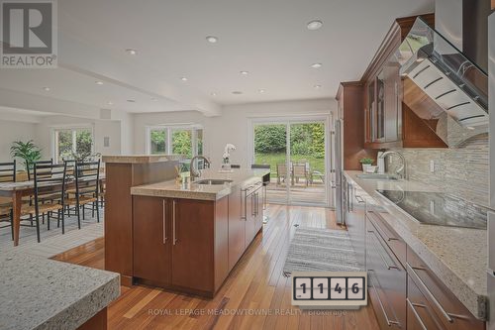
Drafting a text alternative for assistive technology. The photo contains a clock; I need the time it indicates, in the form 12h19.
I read 11h46
